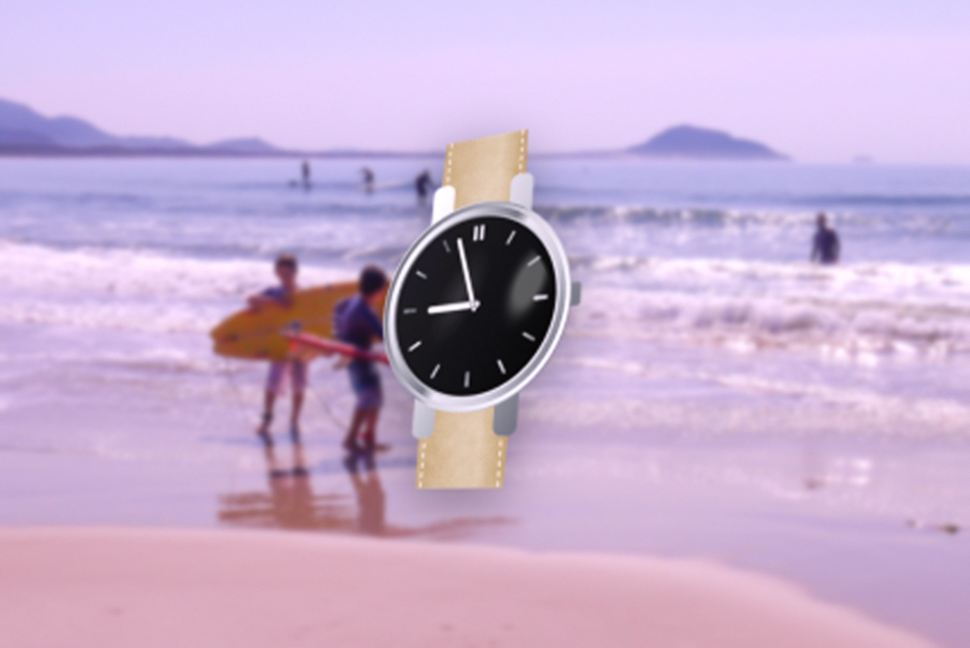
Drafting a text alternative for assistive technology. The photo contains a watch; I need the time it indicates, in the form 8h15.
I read 8h57
